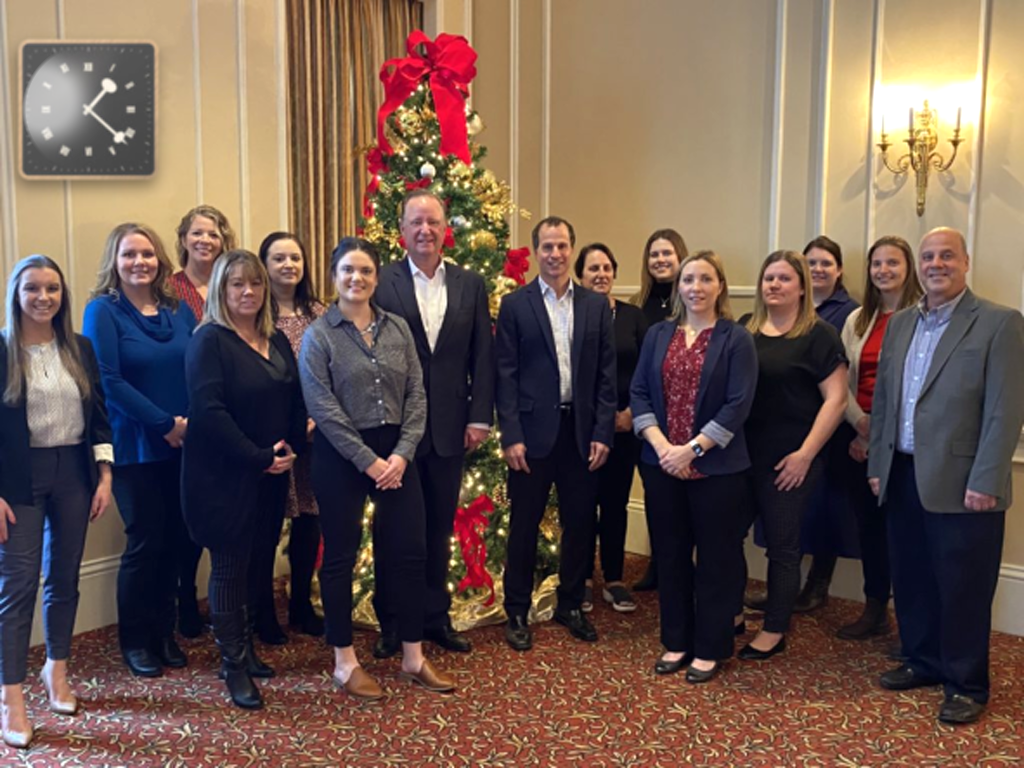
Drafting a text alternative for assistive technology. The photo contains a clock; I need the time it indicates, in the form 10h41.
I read 1h22
